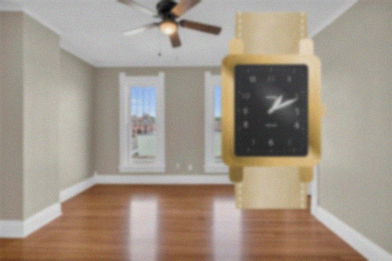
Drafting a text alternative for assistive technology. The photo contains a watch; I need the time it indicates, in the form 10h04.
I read 1h11
